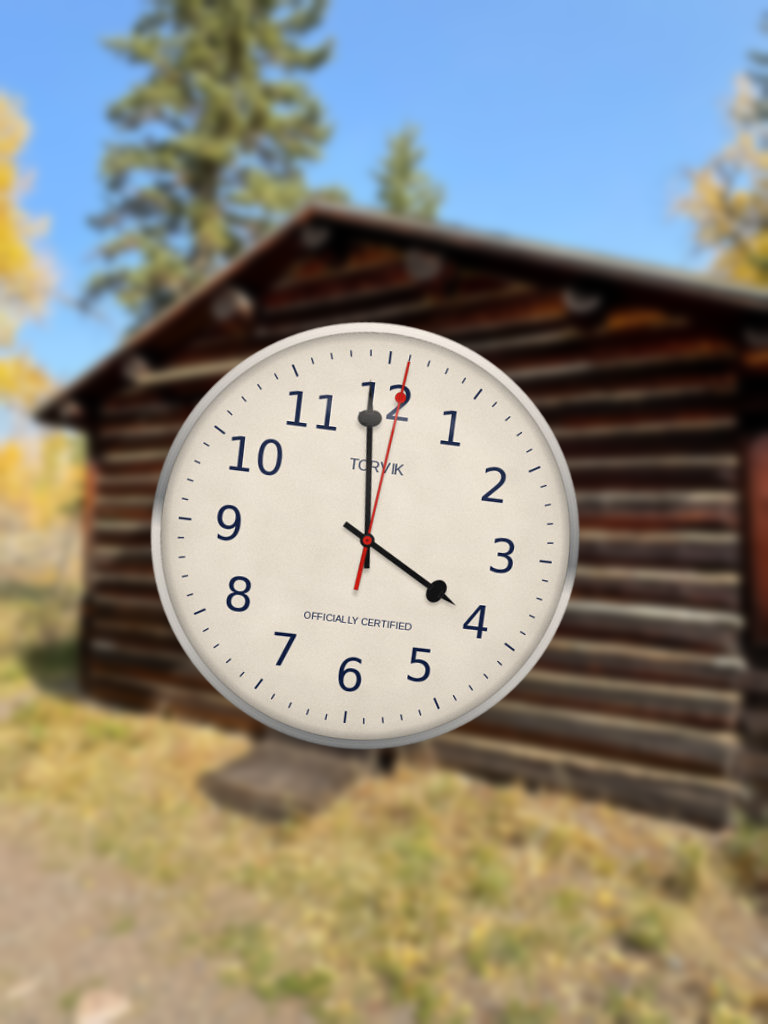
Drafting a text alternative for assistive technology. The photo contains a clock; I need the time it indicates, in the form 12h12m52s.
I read 3h59m01s
